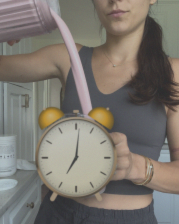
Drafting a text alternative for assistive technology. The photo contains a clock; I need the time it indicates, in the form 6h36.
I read 7h01
